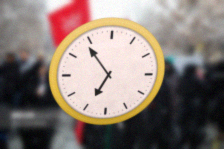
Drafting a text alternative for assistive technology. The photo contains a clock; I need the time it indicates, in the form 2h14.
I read 6h54
